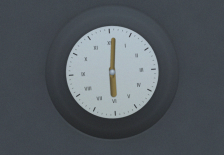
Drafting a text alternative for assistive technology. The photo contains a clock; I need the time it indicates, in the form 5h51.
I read 6h01
